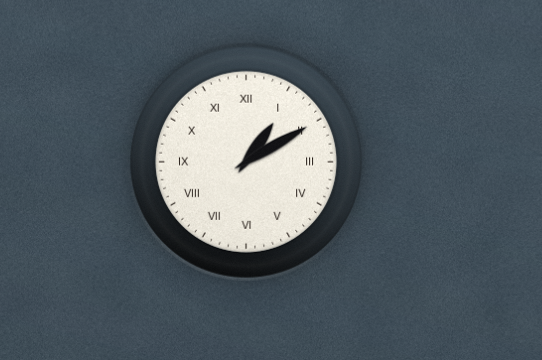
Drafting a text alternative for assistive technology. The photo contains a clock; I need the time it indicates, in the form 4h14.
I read 1h10
